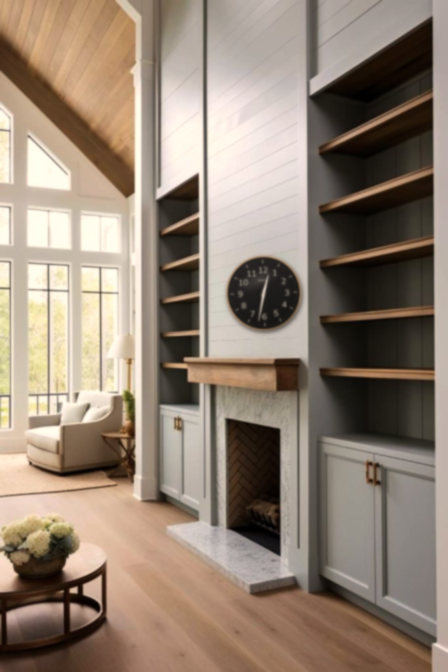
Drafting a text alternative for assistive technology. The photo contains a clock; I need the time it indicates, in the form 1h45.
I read 12h32
